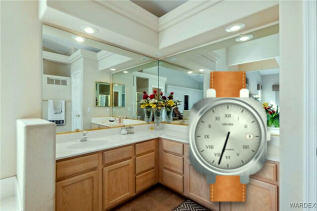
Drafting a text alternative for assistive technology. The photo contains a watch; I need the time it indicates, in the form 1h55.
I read 6h33
